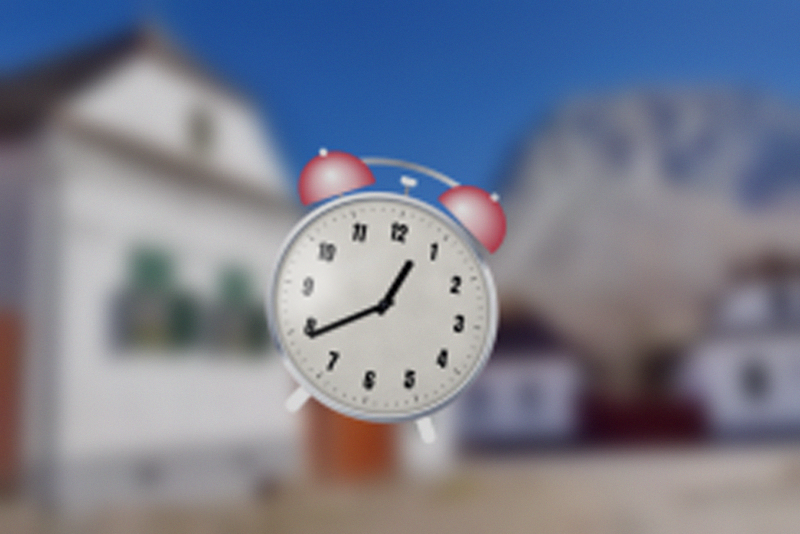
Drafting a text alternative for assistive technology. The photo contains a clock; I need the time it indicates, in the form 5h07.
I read 12h39
